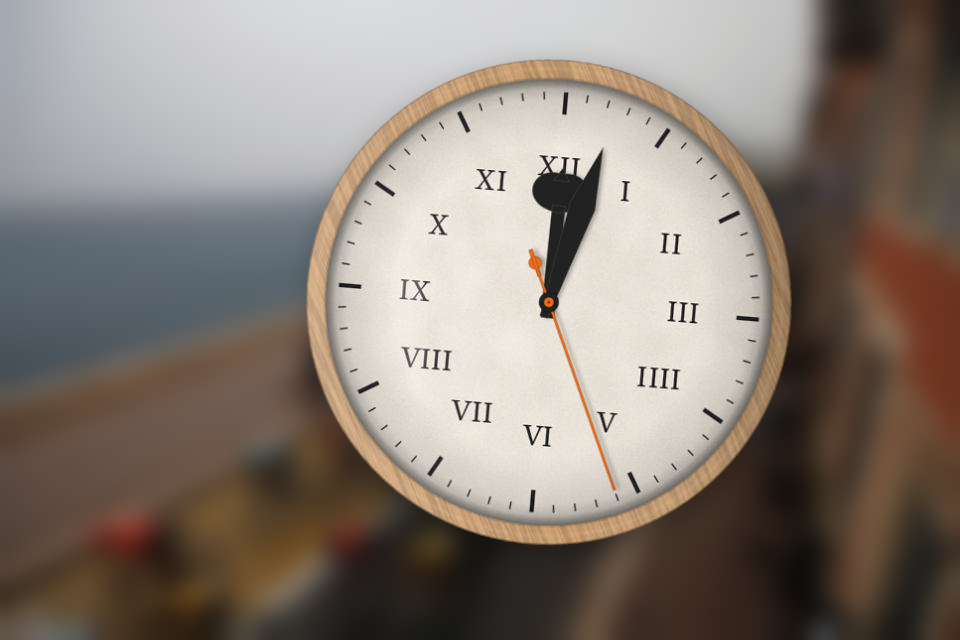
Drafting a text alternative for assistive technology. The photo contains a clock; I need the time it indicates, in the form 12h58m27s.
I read 12h02m26s
